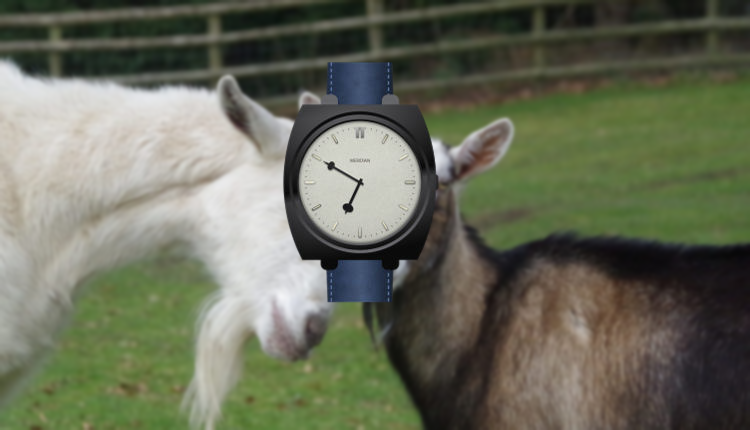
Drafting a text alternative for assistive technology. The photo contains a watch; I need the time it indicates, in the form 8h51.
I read 6h50
